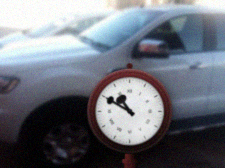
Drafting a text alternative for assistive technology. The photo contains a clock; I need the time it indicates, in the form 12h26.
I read 10h50
